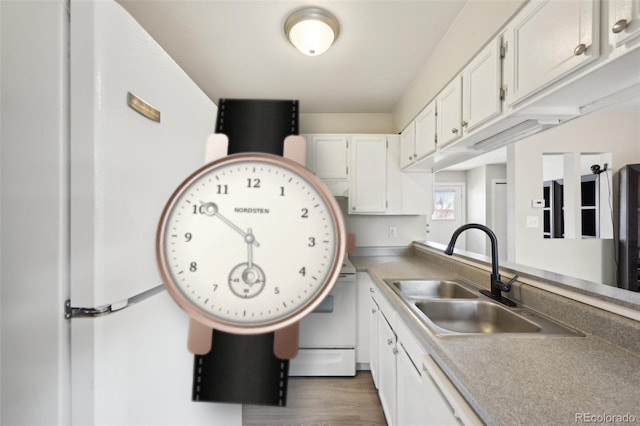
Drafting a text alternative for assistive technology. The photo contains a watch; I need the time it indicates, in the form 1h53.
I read 5h51
